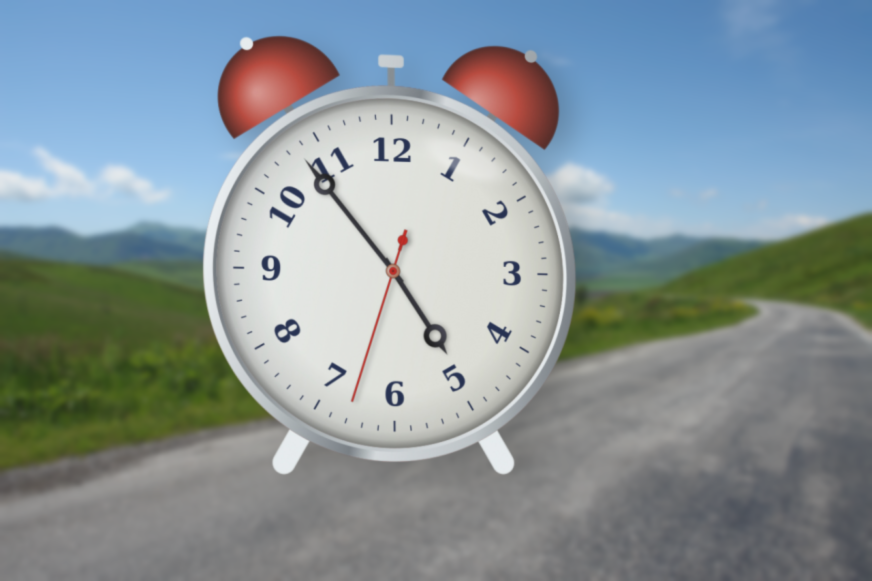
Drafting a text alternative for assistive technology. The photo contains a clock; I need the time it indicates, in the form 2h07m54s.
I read 4h53m33s
